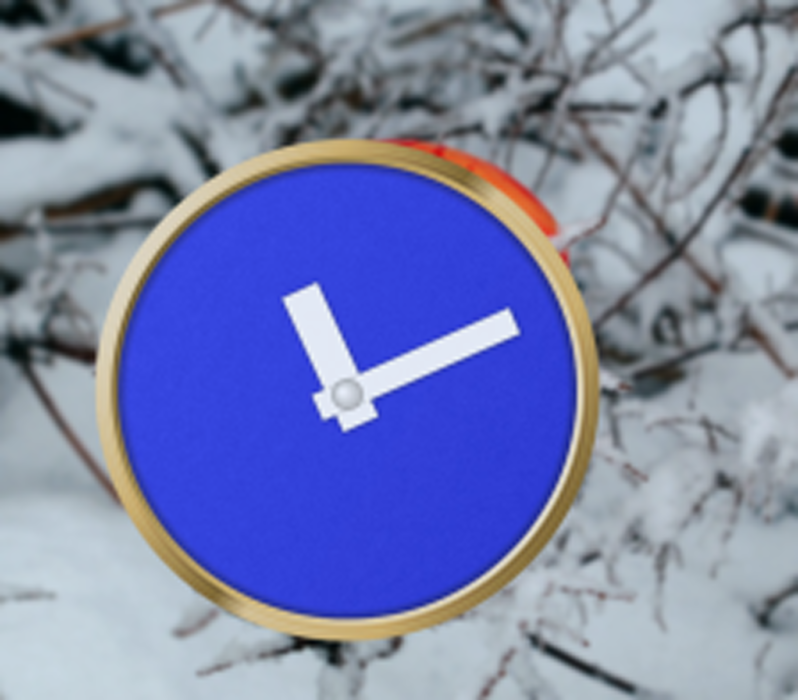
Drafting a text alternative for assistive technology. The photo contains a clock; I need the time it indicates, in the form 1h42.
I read 11h11
